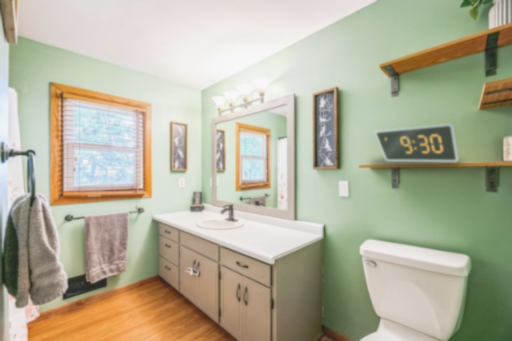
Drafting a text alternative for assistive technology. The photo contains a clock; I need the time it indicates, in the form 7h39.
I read 9h30
